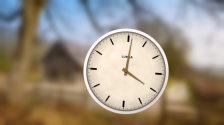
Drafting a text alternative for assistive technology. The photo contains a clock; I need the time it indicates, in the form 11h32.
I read 4h01
